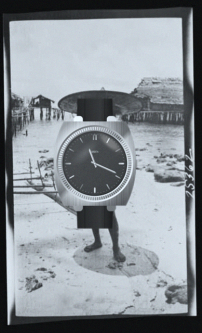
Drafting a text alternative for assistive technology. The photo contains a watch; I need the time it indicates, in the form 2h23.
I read 11h19
